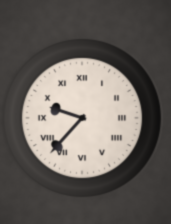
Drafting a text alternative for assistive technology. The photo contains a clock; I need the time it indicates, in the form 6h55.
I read 9h37
